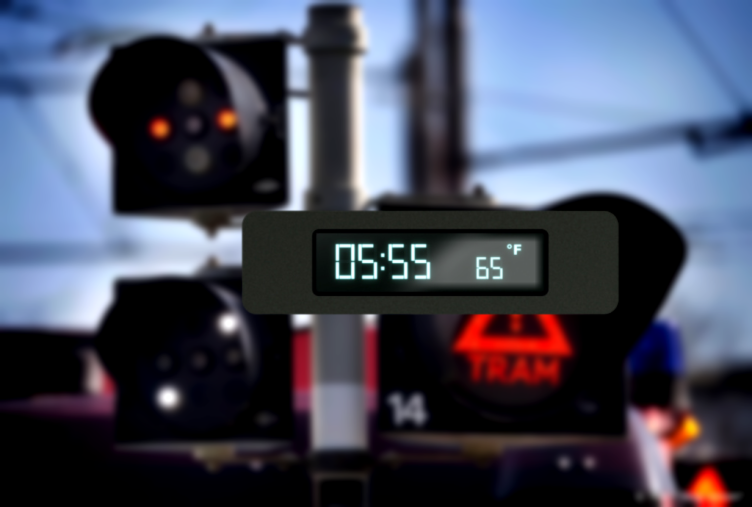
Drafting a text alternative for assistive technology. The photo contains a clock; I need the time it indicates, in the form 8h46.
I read 5h55
